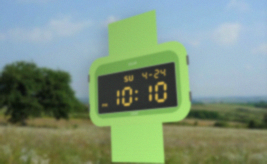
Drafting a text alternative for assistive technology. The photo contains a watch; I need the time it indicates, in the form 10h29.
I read 10h10
